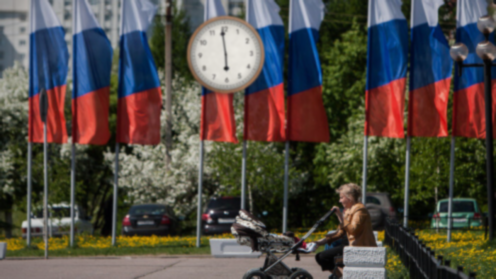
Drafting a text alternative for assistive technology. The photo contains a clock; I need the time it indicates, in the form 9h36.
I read 5h59
